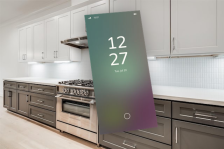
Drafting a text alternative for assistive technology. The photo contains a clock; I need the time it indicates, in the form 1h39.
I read 12h27
